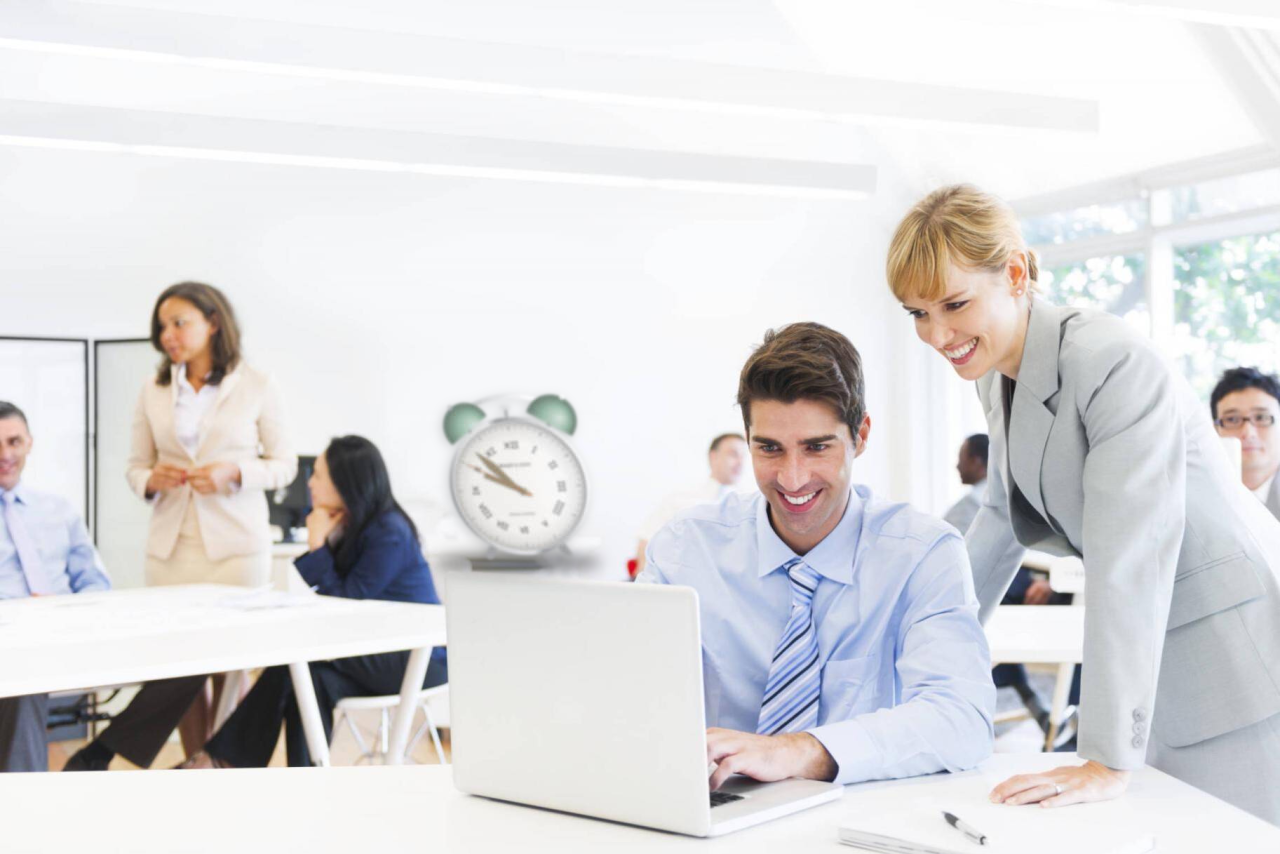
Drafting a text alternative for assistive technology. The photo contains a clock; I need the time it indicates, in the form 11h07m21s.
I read 9h52m50s
